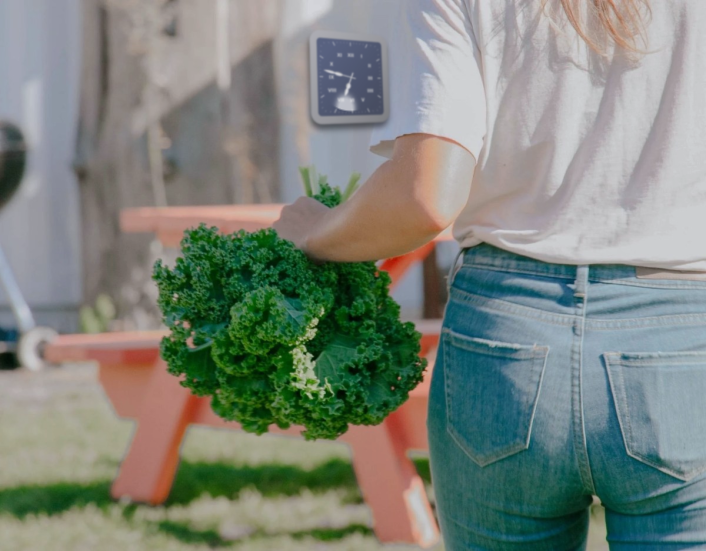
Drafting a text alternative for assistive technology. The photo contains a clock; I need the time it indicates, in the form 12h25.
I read 6h47
